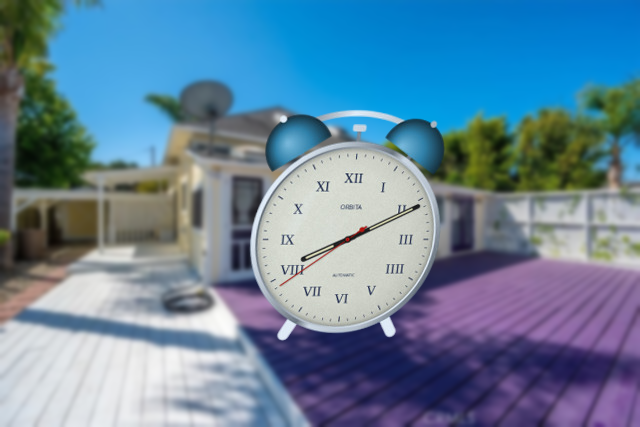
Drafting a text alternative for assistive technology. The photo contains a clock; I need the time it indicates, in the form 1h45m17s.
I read 8h10m39s
